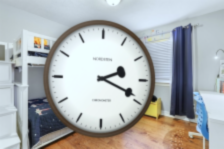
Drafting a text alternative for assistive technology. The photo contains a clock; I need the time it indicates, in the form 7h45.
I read 2h19
